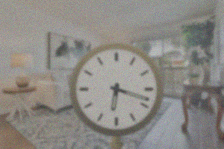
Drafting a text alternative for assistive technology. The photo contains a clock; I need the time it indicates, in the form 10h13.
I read 6h18
